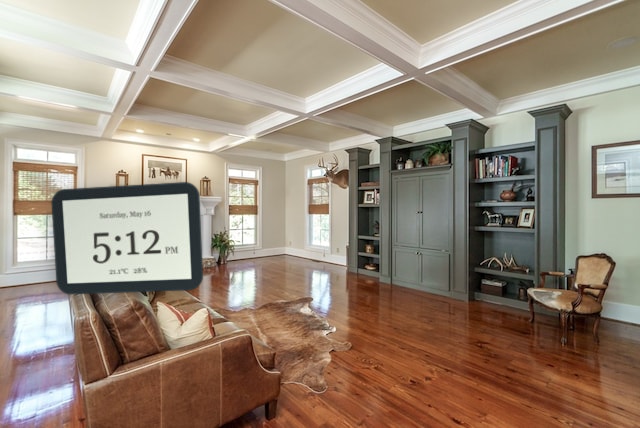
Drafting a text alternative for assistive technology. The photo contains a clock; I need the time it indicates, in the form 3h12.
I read 5h12
